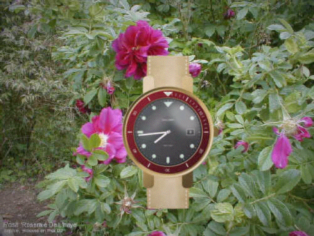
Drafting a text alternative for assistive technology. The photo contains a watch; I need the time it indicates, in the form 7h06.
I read 7h44
